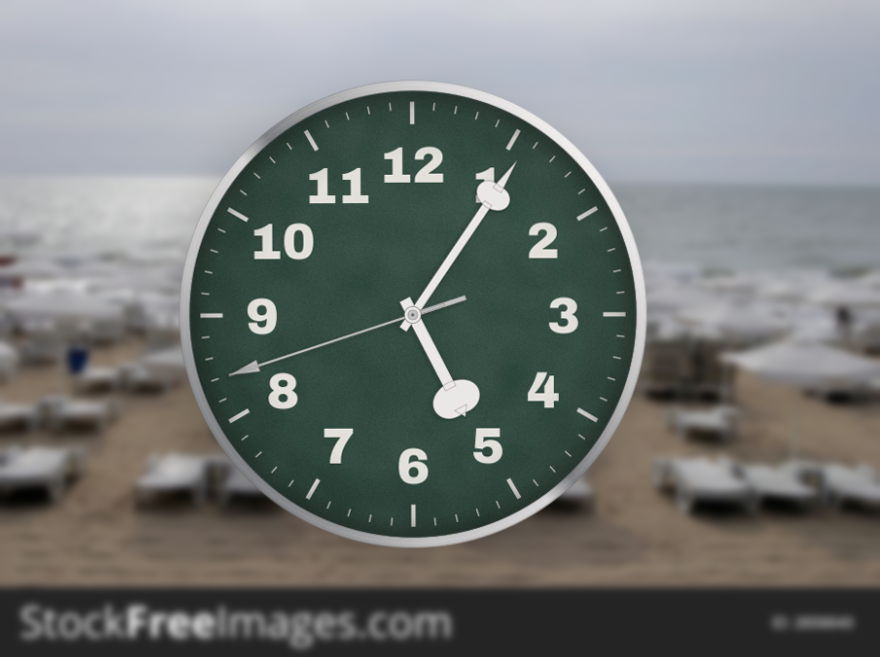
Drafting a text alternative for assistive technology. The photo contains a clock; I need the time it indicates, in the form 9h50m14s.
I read 5h05m42s
